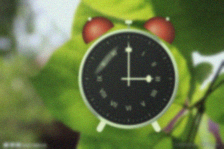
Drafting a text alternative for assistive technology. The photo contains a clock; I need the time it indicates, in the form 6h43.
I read 3h00
